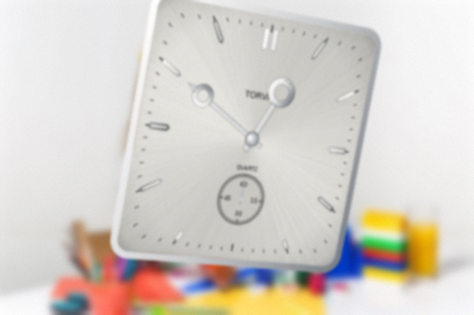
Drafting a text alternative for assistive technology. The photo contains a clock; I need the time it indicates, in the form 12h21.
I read 12h50
